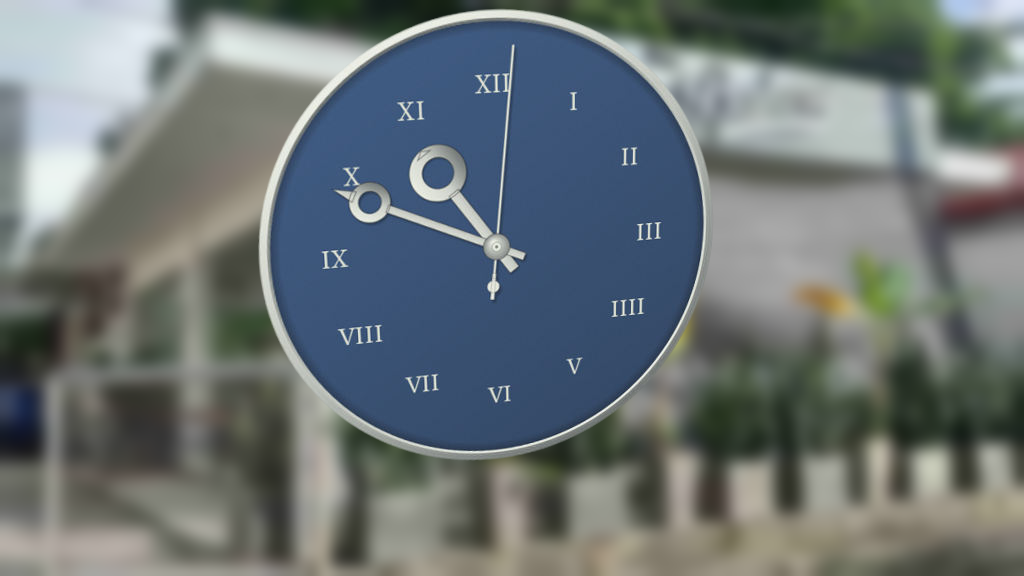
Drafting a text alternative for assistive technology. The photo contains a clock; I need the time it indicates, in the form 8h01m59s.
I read 10h49m01s
